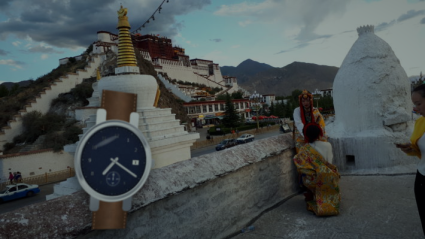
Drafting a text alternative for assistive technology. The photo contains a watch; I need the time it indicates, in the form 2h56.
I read 7h20
